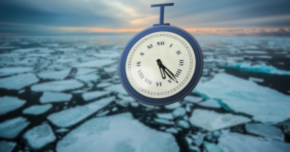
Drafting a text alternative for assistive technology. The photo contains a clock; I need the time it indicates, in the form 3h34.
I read 5h23
